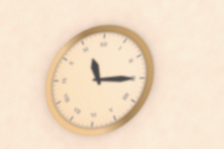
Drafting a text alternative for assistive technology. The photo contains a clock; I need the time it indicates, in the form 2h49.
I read 11h15
